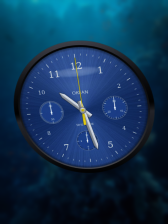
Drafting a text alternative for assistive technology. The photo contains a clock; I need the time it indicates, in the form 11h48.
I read 10h28
